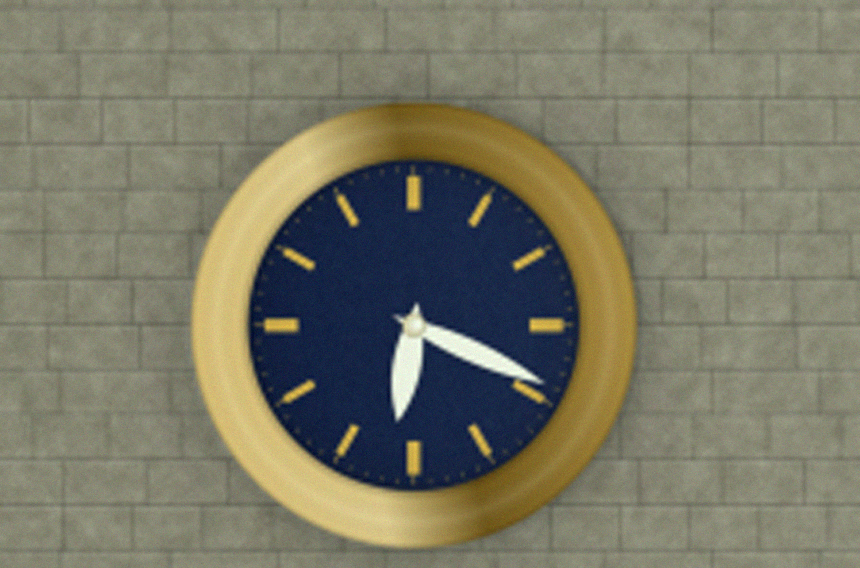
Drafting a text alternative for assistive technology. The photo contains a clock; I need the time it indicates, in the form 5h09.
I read 6h19
